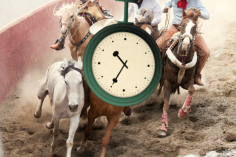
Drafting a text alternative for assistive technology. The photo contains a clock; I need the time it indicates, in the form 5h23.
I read 10h35
